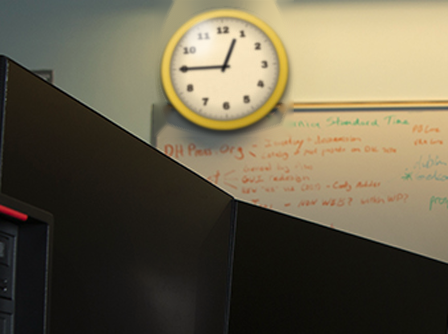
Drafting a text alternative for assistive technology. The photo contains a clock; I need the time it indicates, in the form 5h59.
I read 12h45
